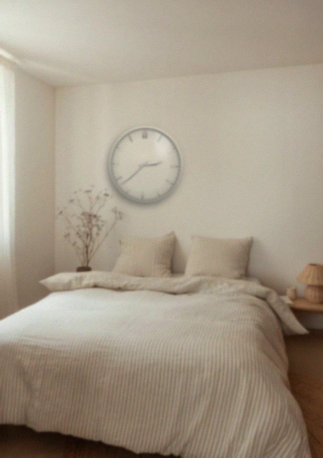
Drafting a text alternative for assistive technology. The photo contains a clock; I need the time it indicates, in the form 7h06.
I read 2h38
